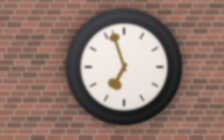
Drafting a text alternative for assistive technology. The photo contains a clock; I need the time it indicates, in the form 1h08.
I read 6h57
